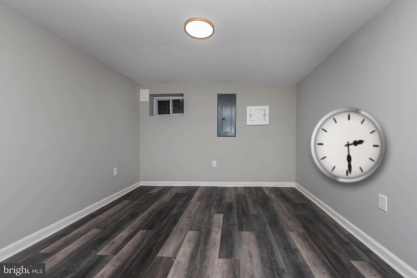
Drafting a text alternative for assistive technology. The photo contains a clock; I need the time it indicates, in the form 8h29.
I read 2h29
